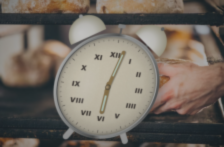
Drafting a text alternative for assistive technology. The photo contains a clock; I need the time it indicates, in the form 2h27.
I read 6h02
